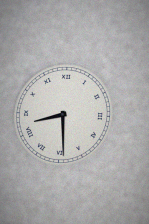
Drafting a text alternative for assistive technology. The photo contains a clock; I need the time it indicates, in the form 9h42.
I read 8h29
